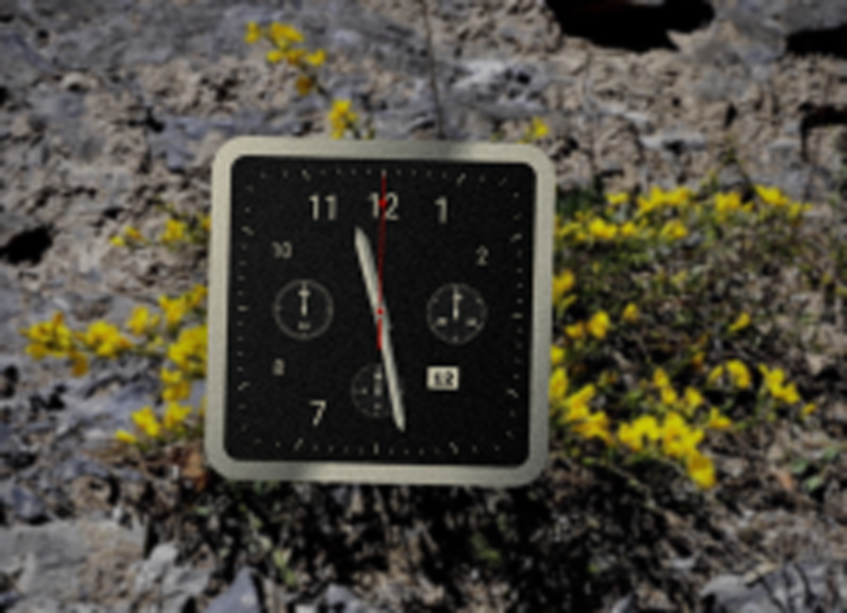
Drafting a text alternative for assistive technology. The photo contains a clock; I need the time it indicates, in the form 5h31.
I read 11h28
